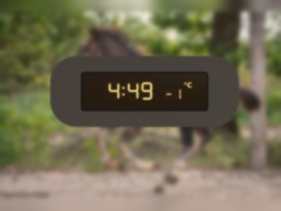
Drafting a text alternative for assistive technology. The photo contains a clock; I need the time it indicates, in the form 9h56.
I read 4h49
